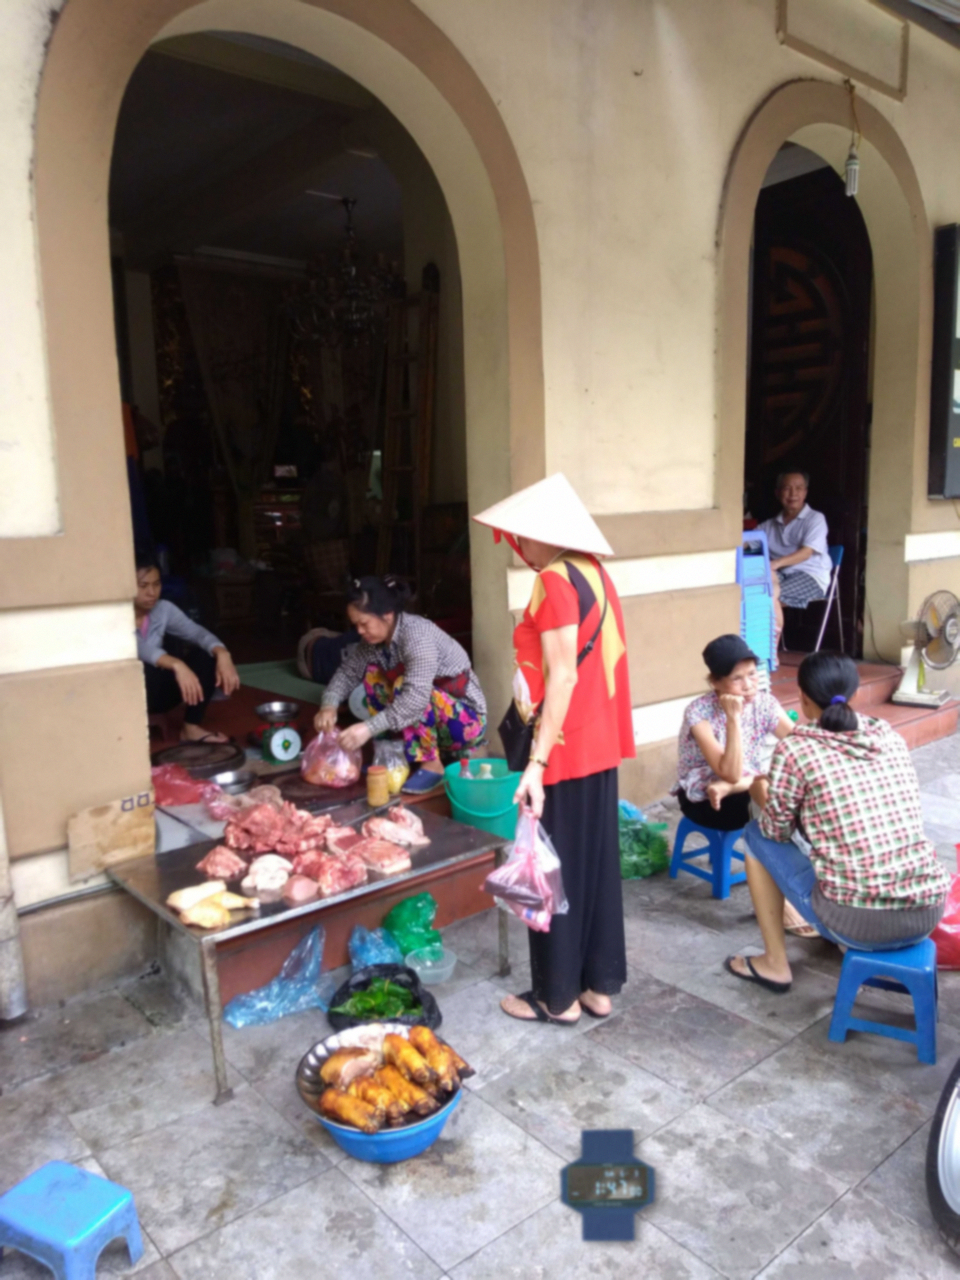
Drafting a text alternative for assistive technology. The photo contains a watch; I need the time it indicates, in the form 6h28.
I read 1h47
